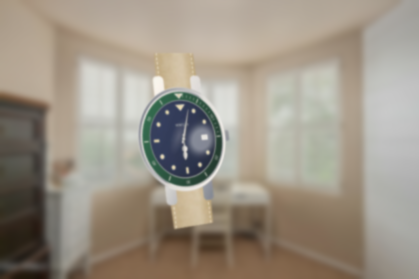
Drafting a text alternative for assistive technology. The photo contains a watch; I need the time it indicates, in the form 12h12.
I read 6h03
